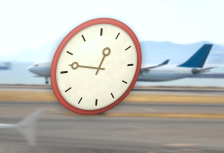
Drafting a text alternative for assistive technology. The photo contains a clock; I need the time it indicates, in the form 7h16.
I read 12h47
